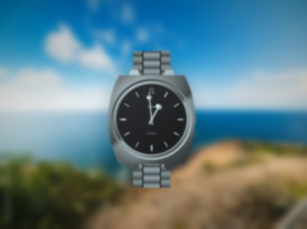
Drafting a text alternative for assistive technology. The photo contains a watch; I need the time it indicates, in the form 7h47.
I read 12h59
